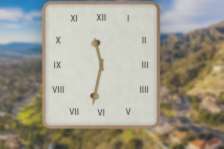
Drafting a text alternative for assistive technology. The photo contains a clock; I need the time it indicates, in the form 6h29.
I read 11h32
